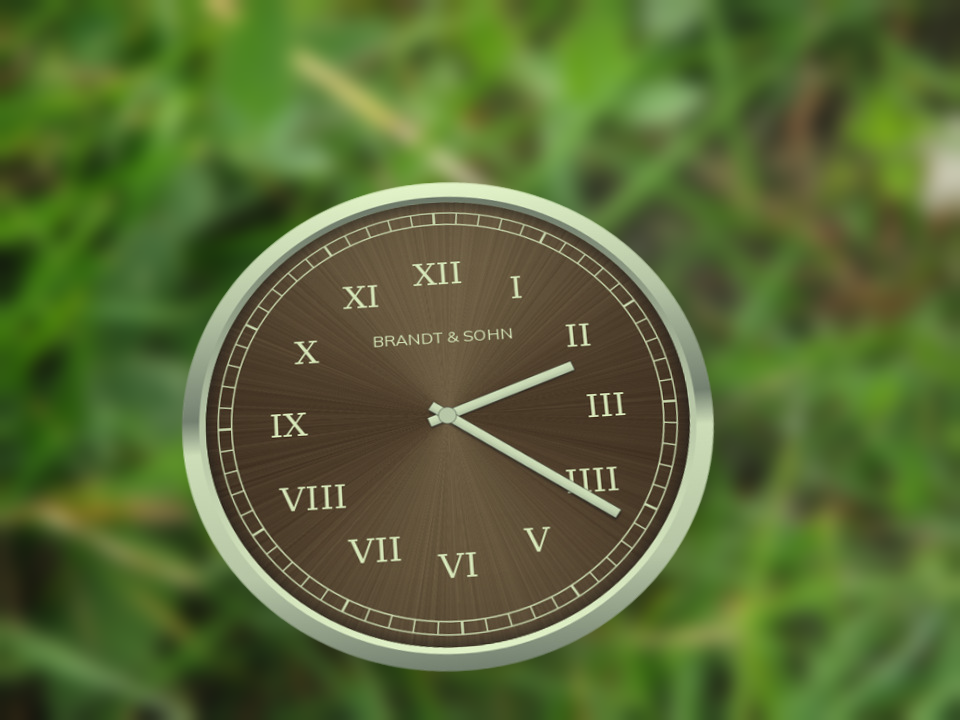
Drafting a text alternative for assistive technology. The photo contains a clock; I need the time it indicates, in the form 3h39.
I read 2h21
